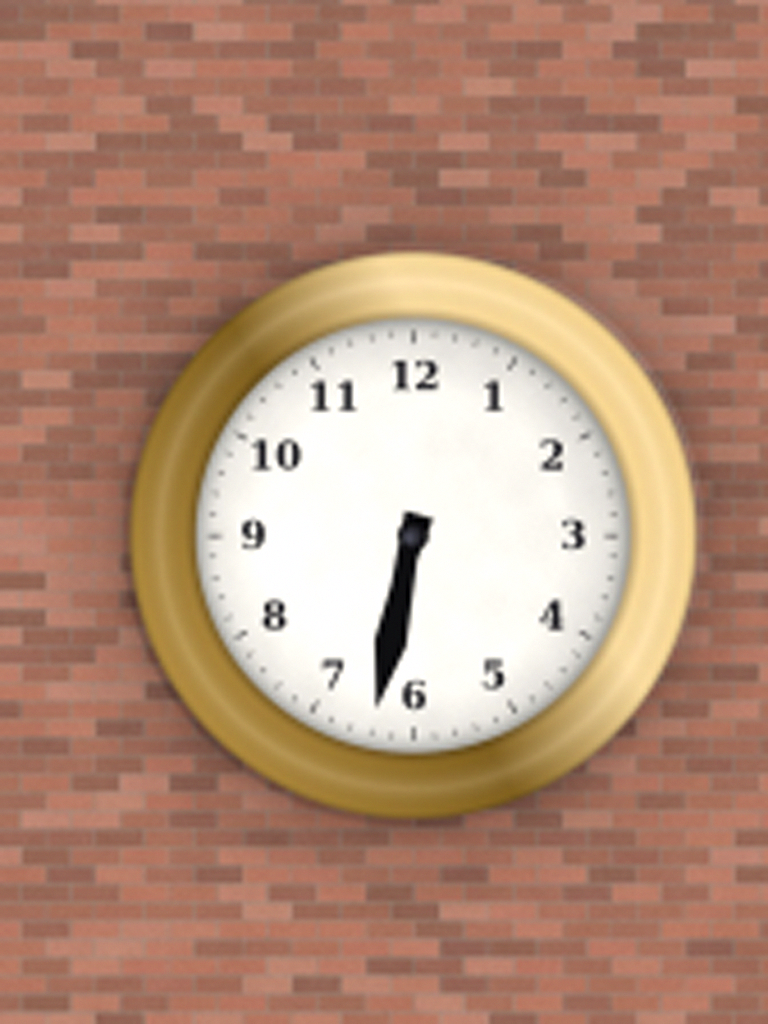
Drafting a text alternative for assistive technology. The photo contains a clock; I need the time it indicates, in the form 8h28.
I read 6h32
